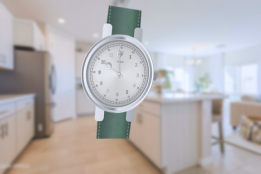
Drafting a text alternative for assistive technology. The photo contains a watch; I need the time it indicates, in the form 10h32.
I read 9h59
